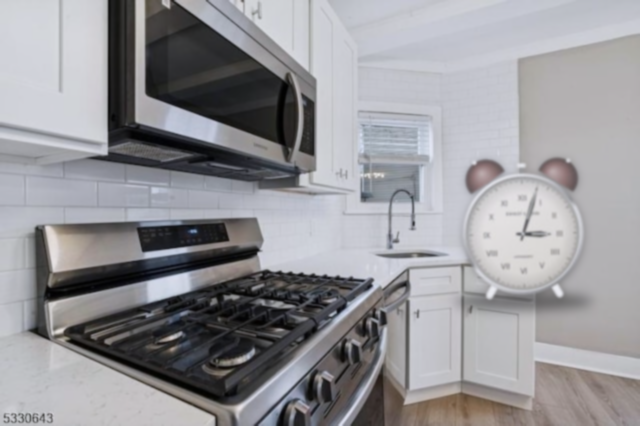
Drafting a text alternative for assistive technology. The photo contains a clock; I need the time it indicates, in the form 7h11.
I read 3h03
